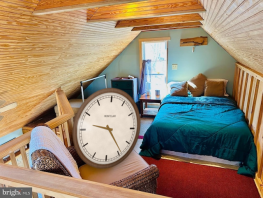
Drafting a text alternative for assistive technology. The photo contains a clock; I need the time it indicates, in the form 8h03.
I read 9h24
